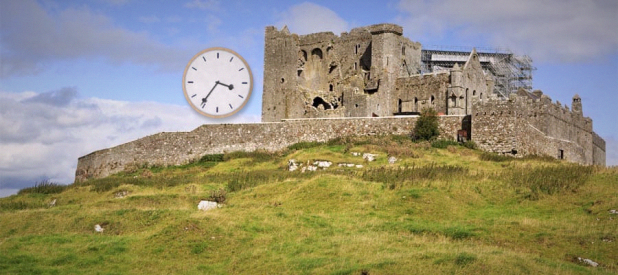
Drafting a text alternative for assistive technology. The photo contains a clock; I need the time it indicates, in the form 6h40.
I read 3h36
